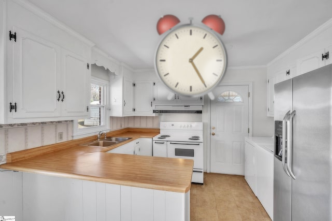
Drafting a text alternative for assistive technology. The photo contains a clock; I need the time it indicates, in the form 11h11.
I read 1h25
